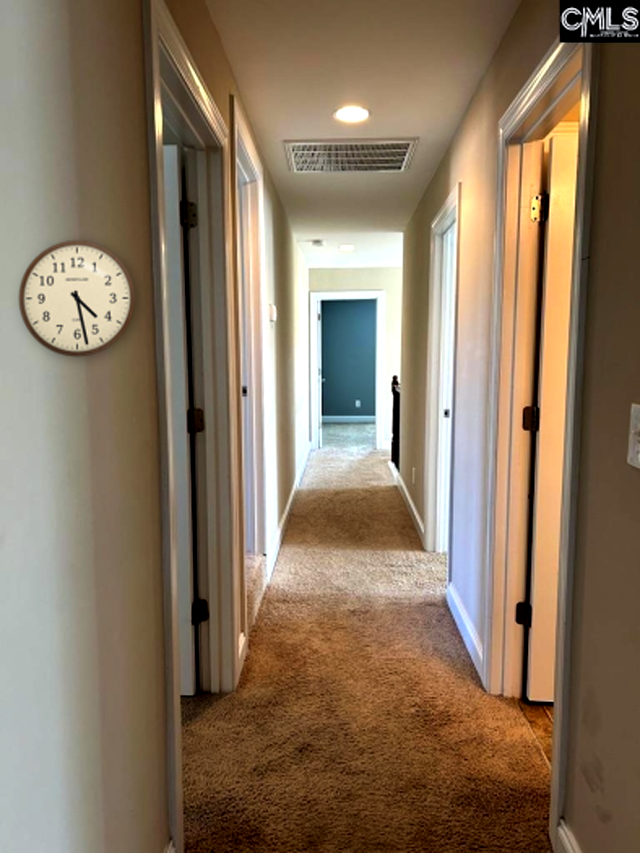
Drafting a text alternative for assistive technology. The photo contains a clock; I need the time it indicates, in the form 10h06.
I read 4h28
